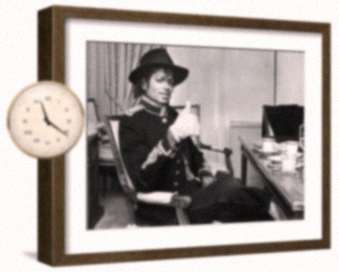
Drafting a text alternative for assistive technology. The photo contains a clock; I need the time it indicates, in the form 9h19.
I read 11h21
